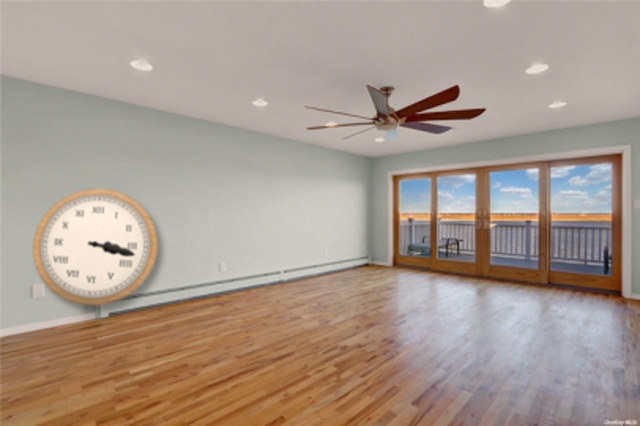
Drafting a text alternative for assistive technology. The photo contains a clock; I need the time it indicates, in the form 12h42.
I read 3h17
